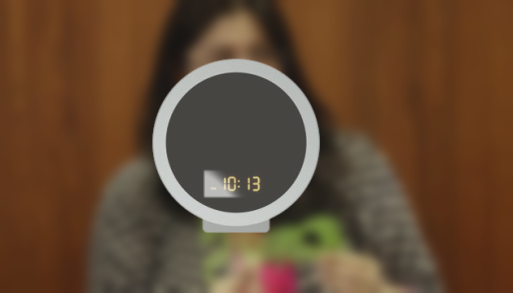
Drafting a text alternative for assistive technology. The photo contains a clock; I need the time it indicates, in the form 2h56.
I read 10h13
